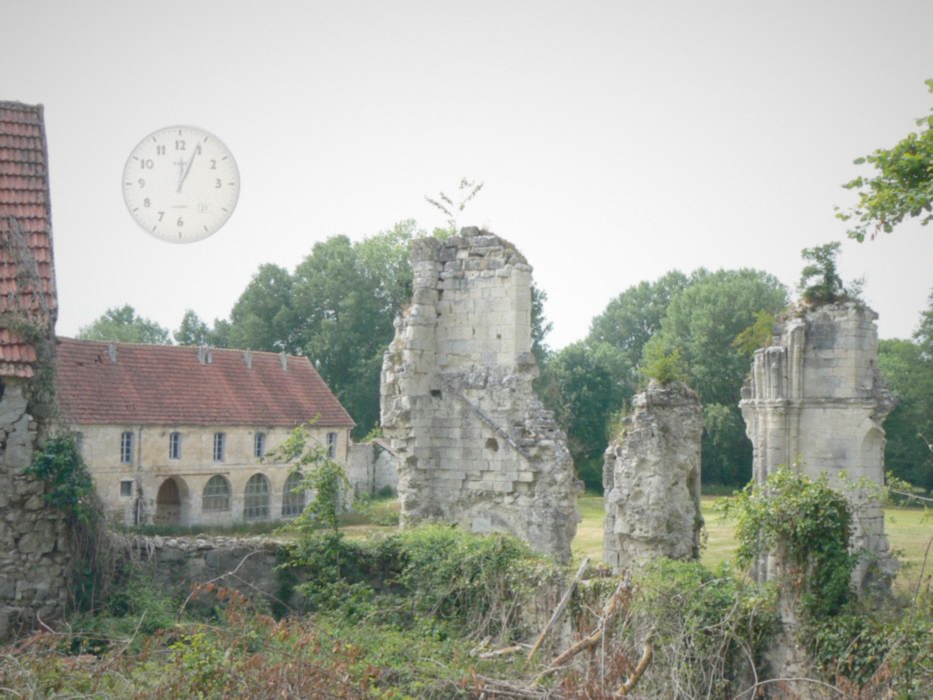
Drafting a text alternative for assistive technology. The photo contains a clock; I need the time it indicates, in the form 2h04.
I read 12h04
